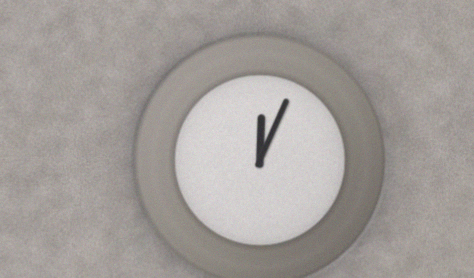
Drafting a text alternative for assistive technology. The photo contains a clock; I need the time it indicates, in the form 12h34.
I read 12h04
